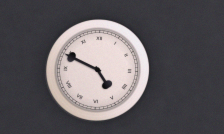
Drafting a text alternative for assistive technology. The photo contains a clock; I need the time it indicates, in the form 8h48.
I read 4h49
